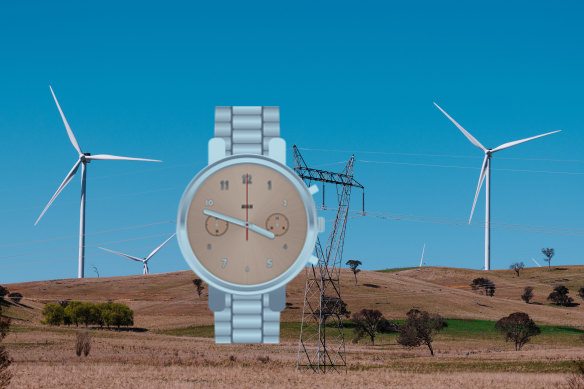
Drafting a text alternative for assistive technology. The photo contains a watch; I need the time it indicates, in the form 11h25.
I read 3h48
